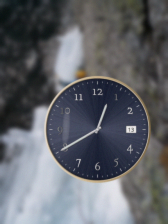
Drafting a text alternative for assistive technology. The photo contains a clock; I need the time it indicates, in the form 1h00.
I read 12h40
